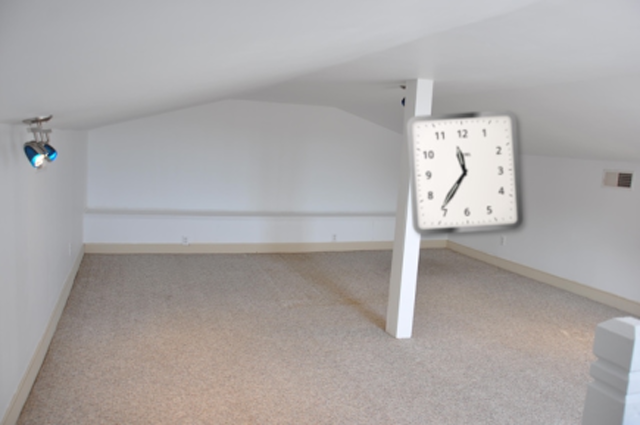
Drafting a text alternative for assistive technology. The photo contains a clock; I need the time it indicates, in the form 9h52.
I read 11h36
